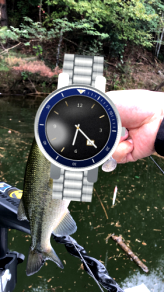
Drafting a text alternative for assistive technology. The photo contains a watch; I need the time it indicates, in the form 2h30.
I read 6h22
